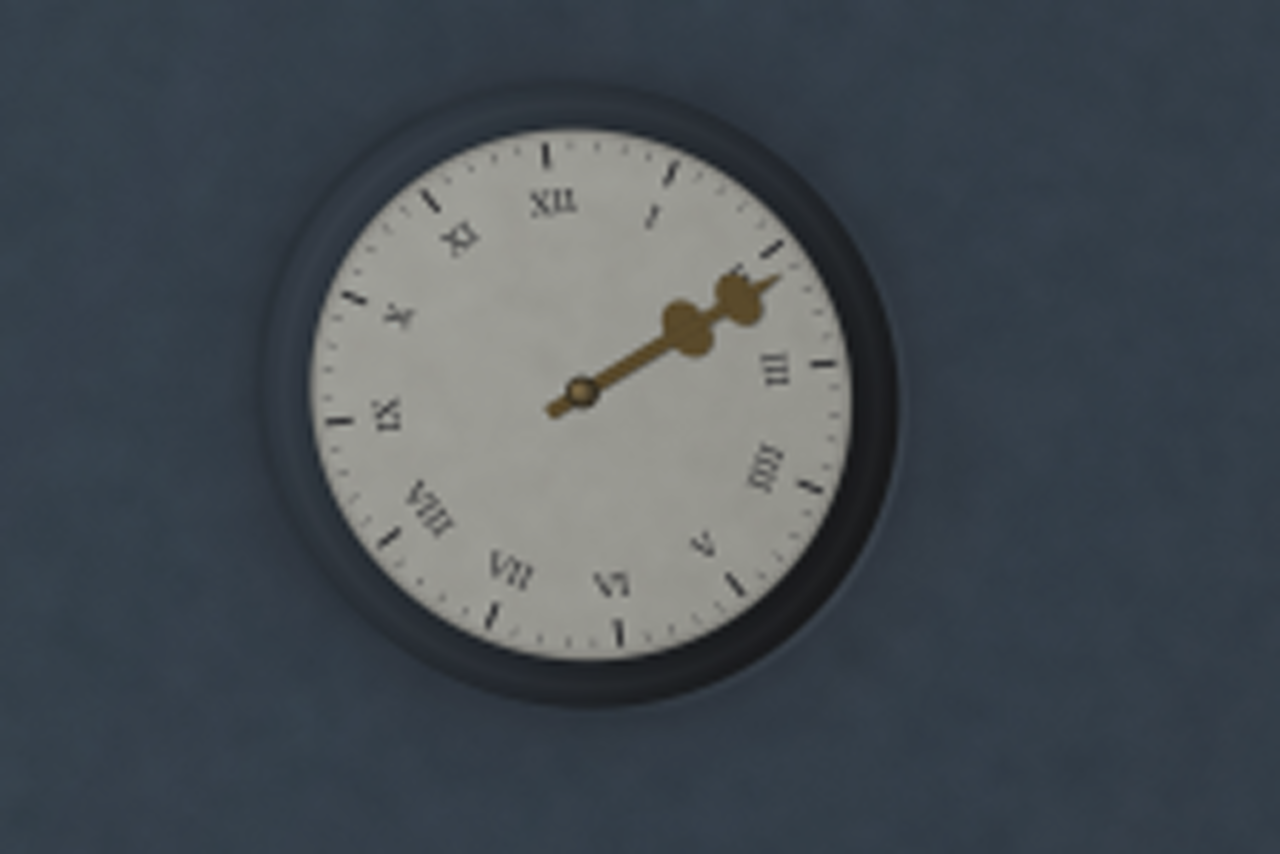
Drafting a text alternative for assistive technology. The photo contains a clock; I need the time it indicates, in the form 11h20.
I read 2h11
